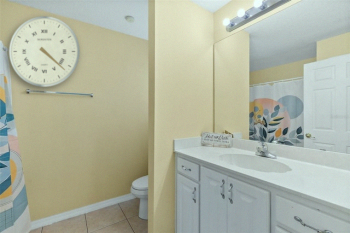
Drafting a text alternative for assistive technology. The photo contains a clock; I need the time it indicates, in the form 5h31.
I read 4h22
